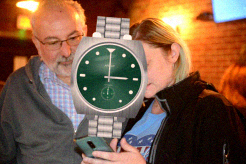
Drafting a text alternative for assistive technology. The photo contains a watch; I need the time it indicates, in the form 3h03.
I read 3h00
